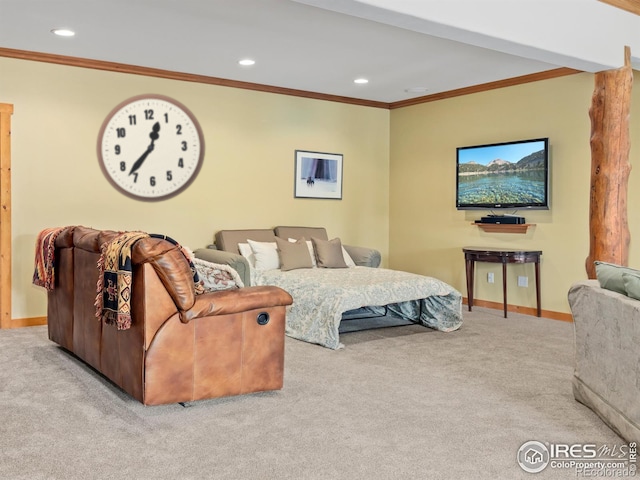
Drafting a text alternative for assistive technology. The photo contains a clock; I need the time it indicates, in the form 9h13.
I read 12h37
